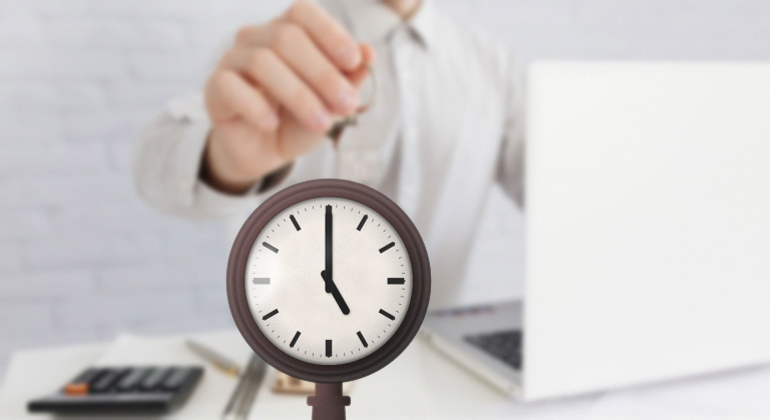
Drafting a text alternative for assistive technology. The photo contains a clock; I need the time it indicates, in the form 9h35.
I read 5h00
